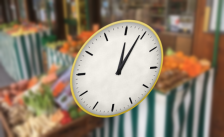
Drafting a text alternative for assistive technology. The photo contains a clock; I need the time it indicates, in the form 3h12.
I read 12h04
